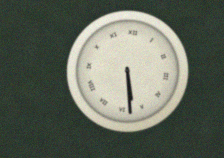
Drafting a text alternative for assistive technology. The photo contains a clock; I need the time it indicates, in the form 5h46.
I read 5h28
